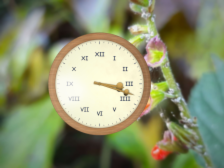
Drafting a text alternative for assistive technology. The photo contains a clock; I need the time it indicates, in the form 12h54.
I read 3h18
